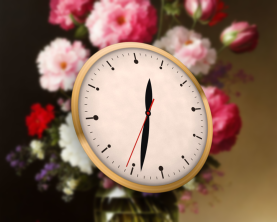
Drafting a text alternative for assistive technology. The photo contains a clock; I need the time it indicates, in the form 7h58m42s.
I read 12h33m36s
